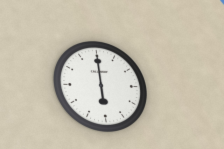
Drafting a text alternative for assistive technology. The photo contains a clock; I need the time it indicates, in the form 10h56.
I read 6h00
